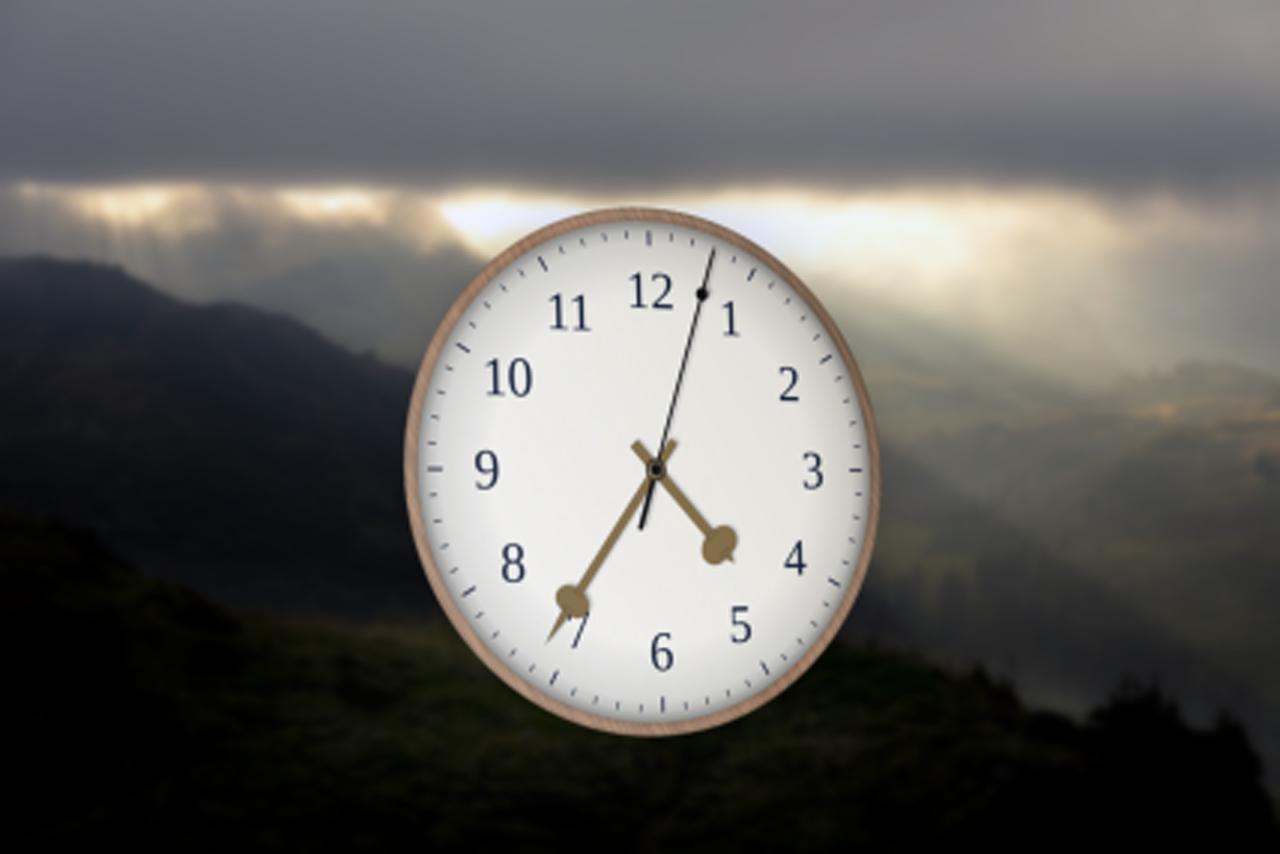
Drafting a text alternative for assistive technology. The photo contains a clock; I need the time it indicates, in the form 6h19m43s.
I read 4h36m03s
